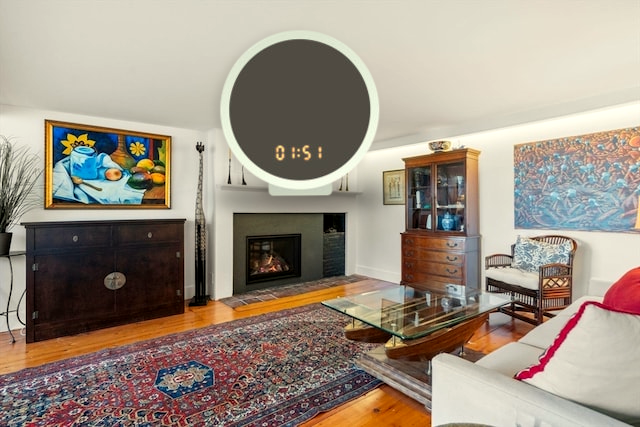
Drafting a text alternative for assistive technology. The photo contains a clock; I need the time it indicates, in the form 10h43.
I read 1h51
